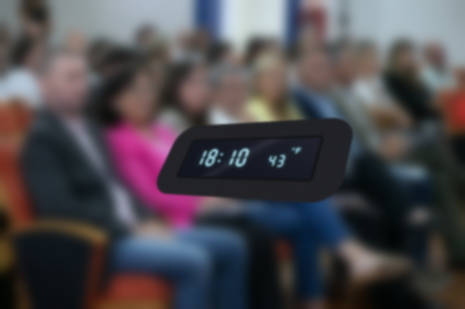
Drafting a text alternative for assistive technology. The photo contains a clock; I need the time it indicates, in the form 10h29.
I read 18h10
